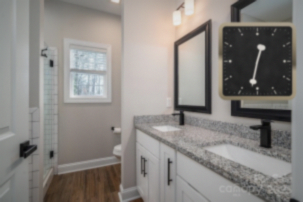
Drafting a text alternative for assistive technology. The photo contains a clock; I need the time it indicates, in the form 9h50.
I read 12h32
